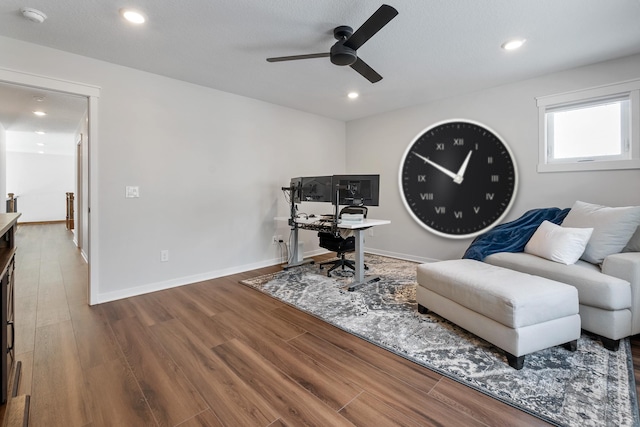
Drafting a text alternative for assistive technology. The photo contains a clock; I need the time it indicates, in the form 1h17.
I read 12h50
